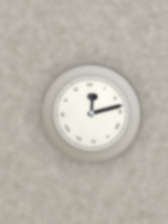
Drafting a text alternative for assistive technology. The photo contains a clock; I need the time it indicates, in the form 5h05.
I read 12h13
